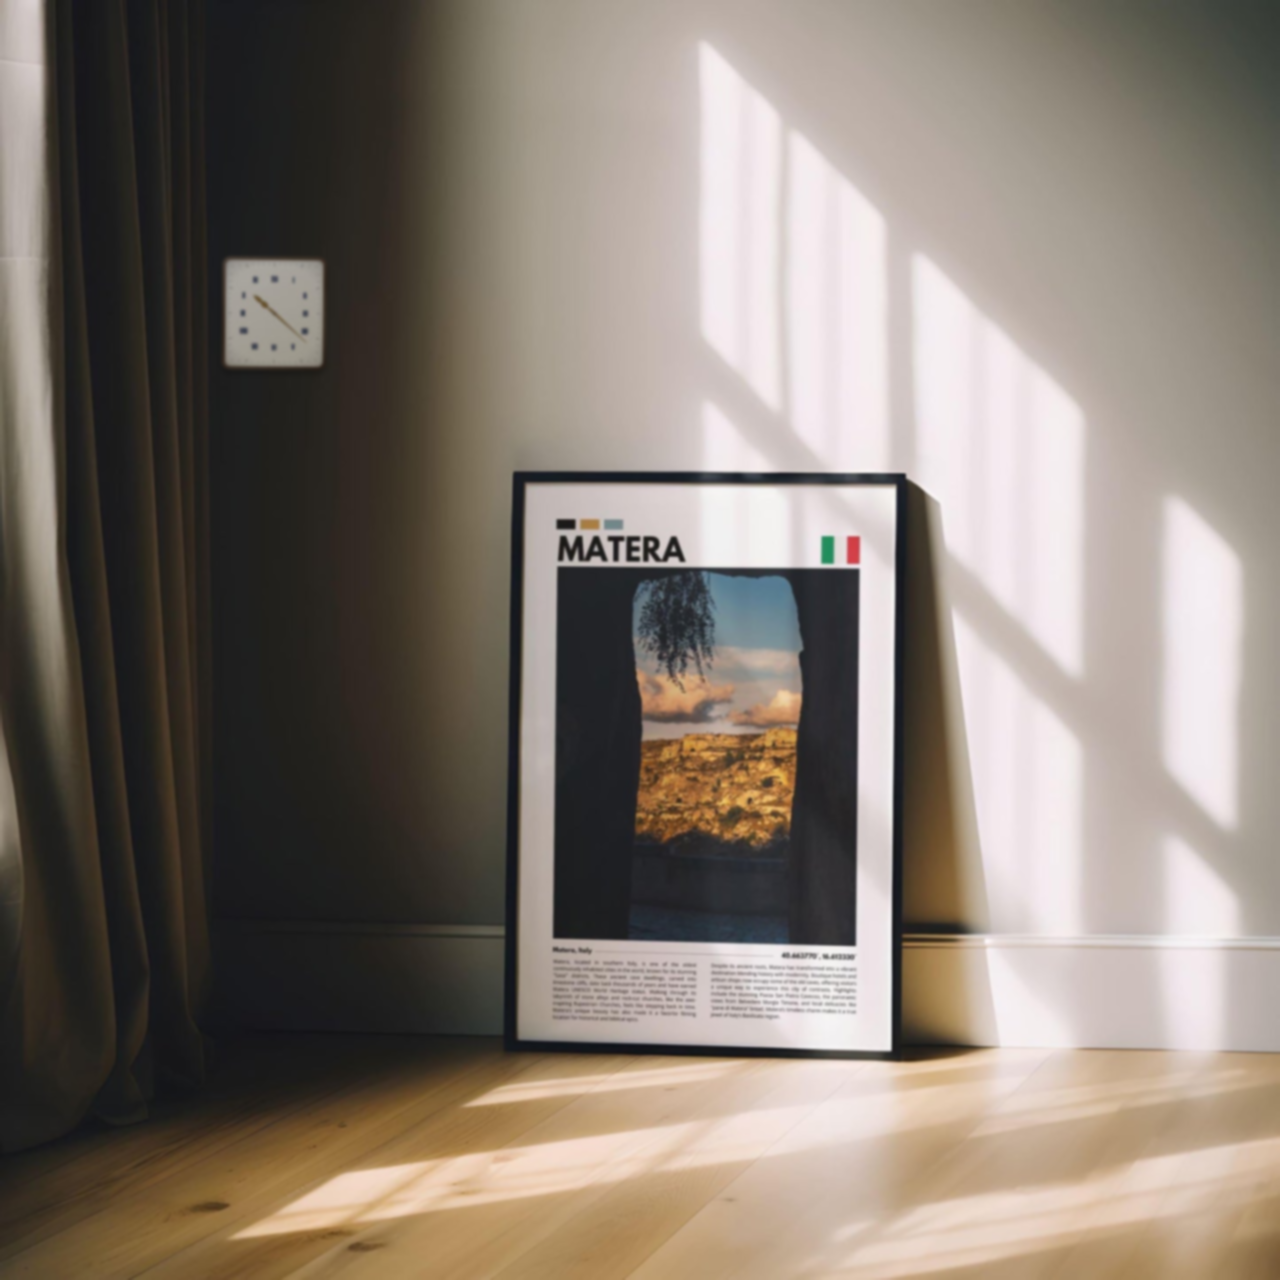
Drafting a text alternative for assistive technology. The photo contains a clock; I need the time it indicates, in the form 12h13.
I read 10h22
